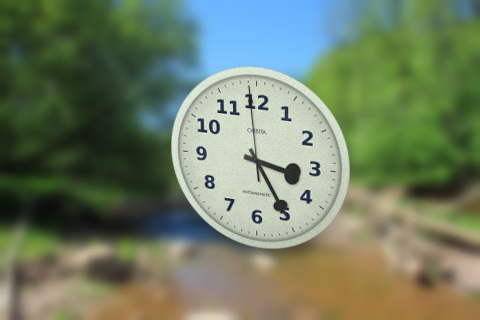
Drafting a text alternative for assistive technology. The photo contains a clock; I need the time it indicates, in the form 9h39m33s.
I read 3h24m59s
